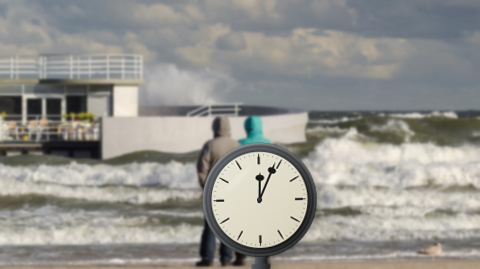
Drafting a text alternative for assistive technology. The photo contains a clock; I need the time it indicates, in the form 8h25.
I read 12h04
